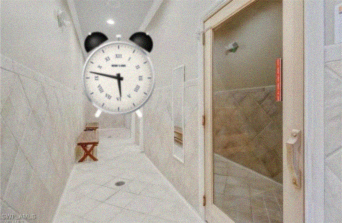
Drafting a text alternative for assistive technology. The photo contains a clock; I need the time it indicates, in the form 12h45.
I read 5h47
